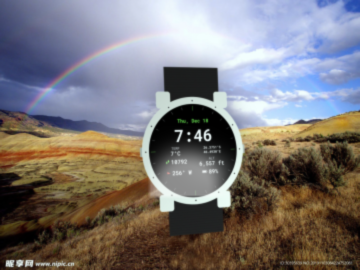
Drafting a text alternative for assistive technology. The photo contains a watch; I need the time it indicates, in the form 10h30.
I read 7h46
